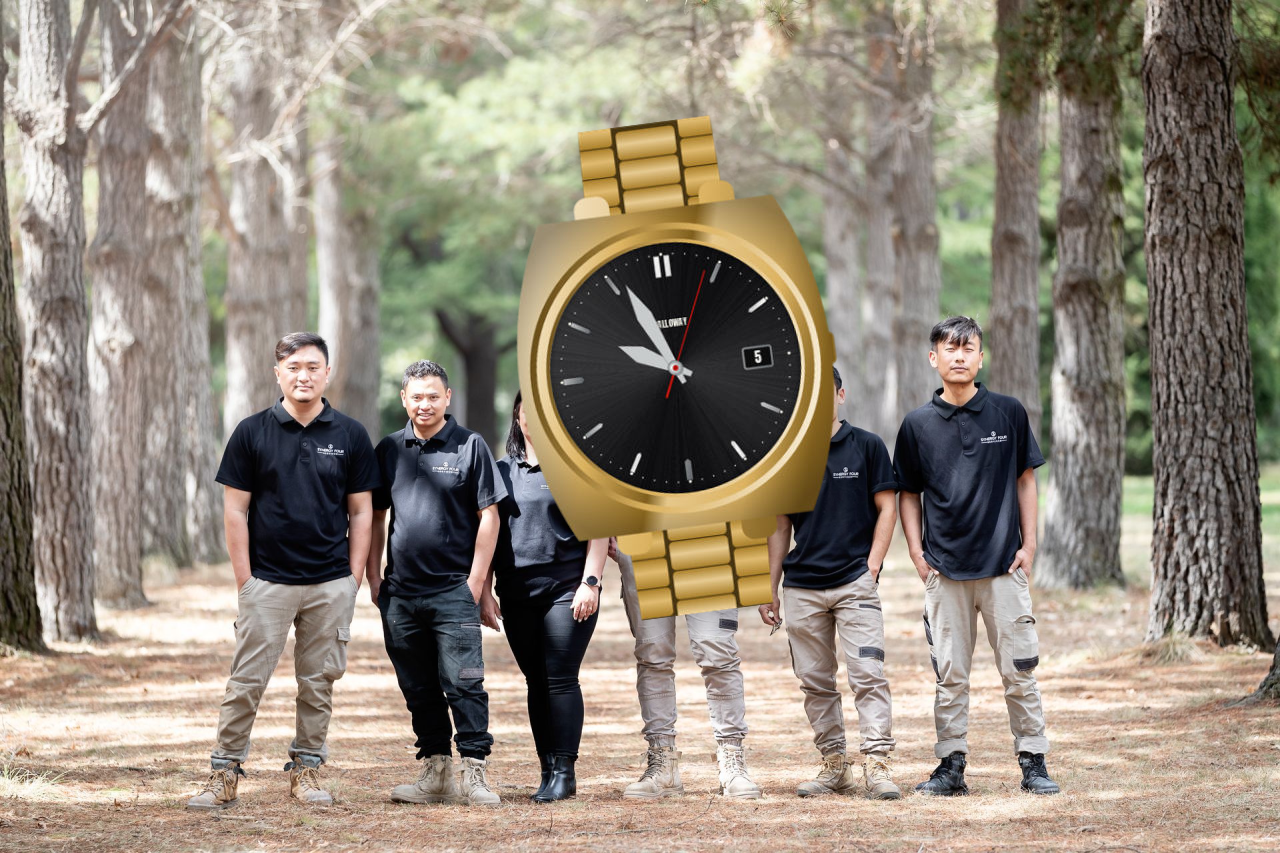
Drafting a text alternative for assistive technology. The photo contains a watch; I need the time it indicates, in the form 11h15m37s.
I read 9h56m04s
